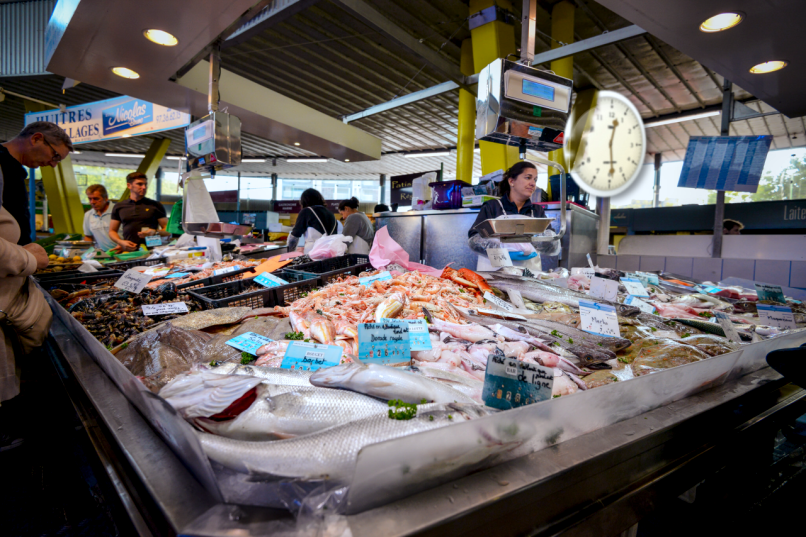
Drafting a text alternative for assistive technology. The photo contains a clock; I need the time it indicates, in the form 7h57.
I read 12h29
